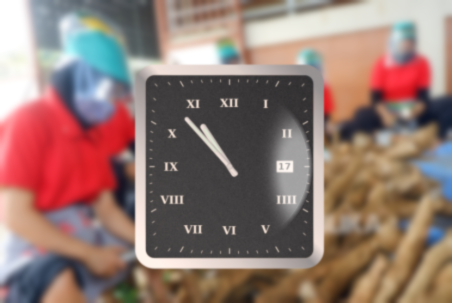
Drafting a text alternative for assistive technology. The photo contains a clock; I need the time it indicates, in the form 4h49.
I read 10h53
